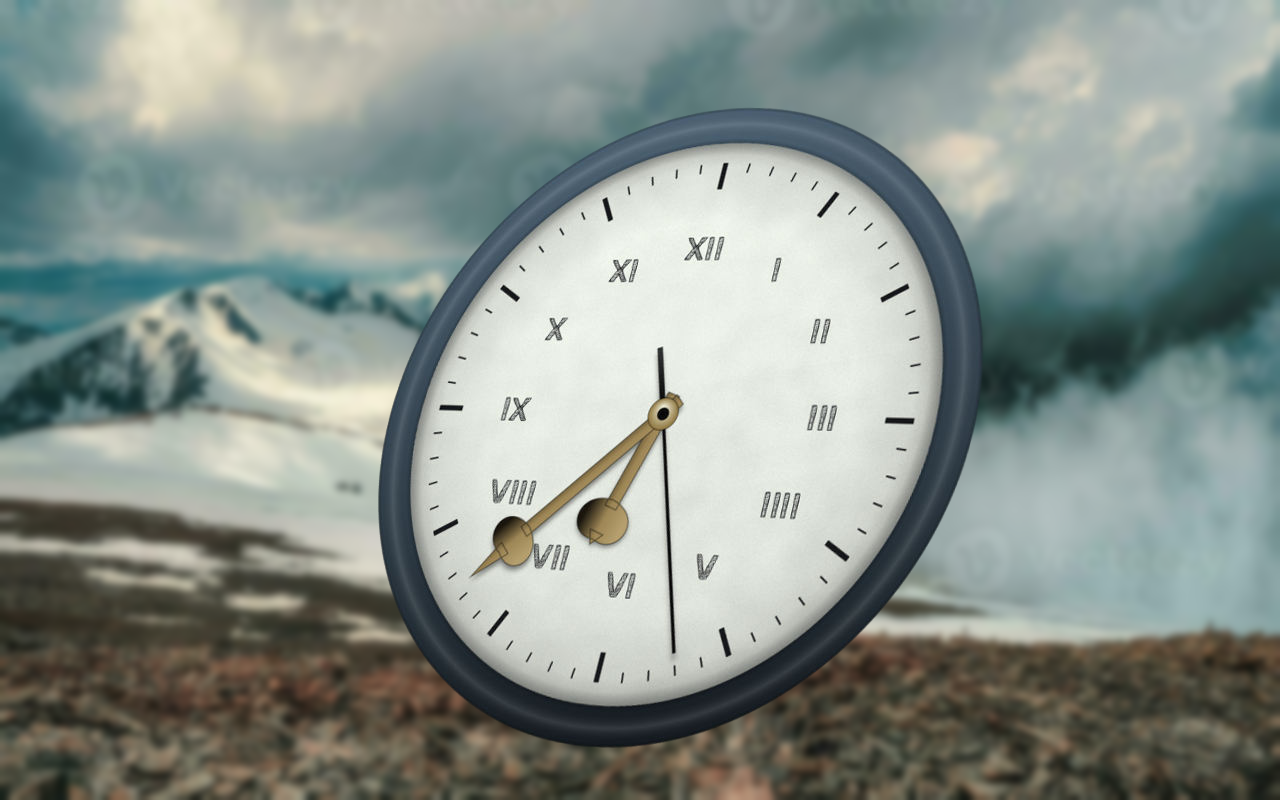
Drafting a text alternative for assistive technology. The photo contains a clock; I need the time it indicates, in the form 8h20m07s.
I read 6h37m27s
